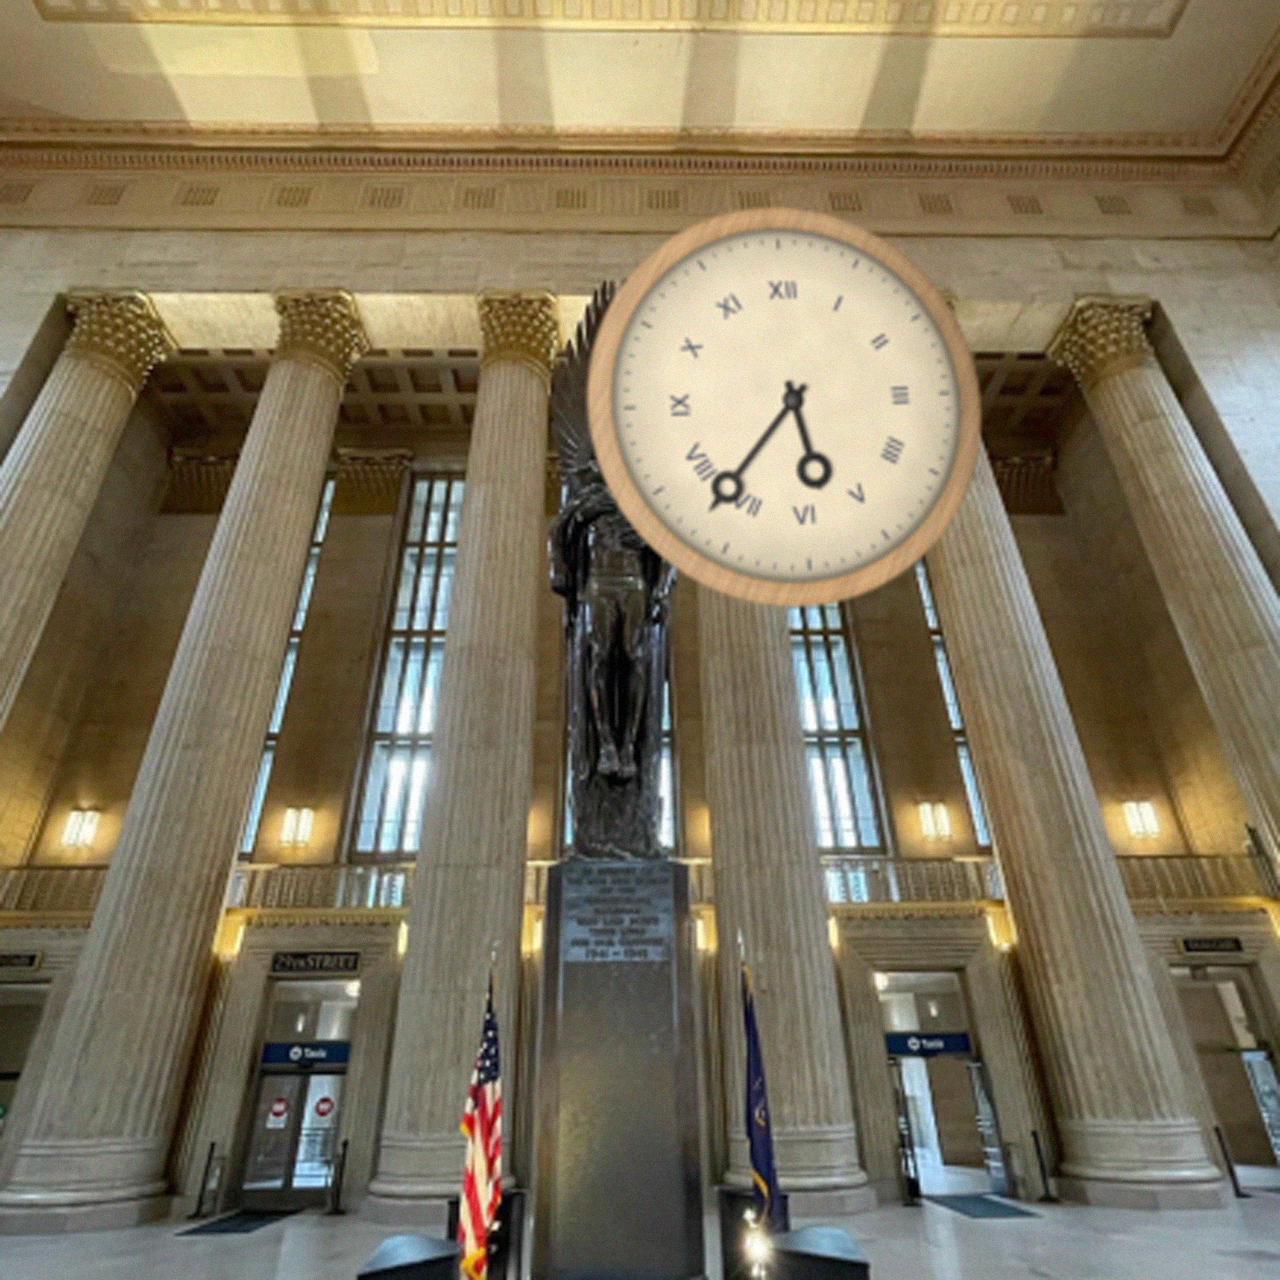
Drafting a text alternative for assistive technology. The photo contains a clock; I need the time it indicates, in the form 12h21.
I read 5h37
